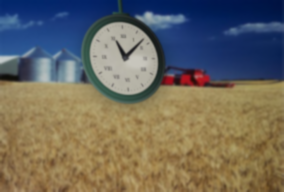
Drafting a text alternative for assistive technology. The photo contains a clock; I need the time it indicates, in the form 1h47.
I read 11h08
